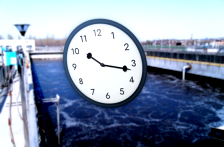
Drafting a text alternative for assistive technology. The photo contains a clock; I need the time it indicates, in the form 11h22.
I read 10h17
